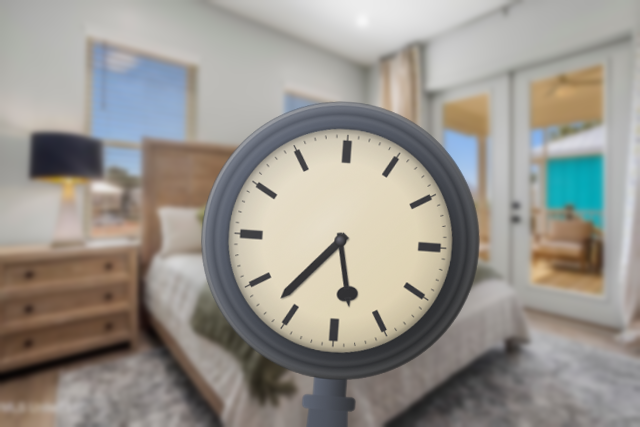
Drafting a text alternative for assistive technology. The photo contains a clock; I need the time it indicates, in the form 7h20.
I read 5h37
